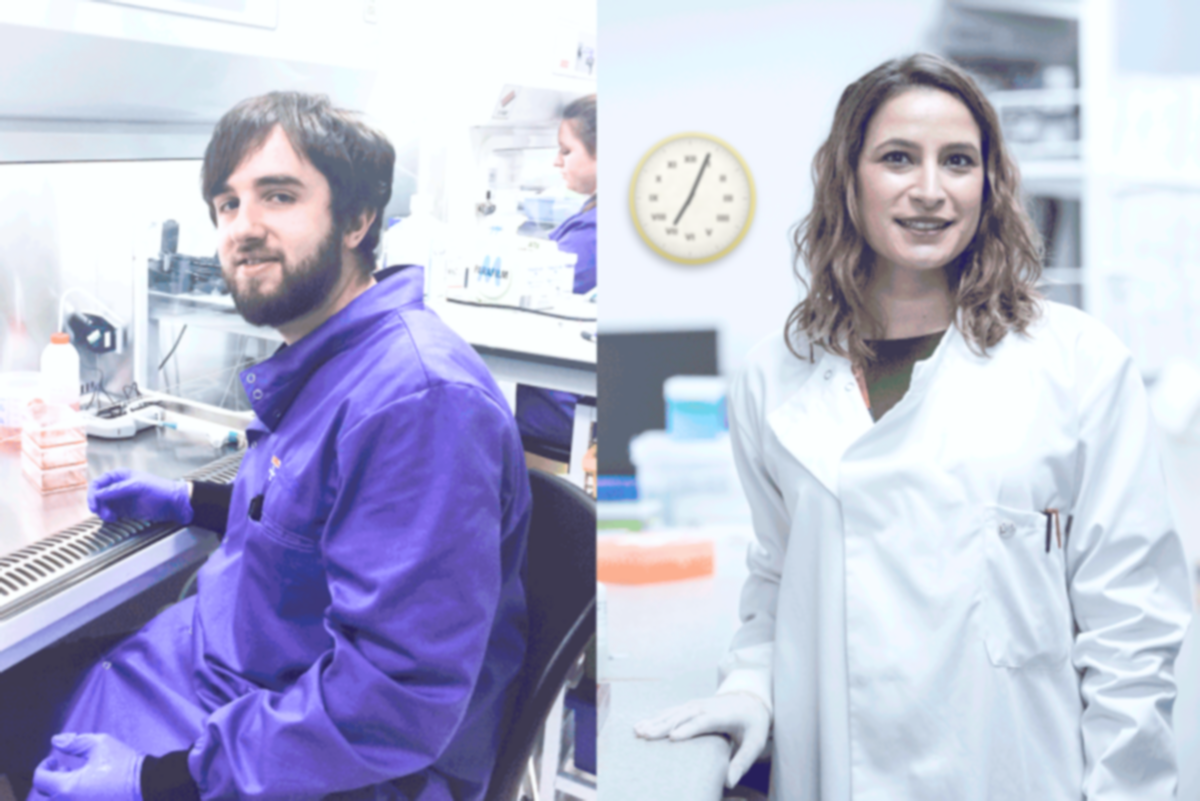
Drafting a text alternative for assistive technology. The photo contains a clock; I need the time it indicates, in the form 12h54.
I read 7h04
